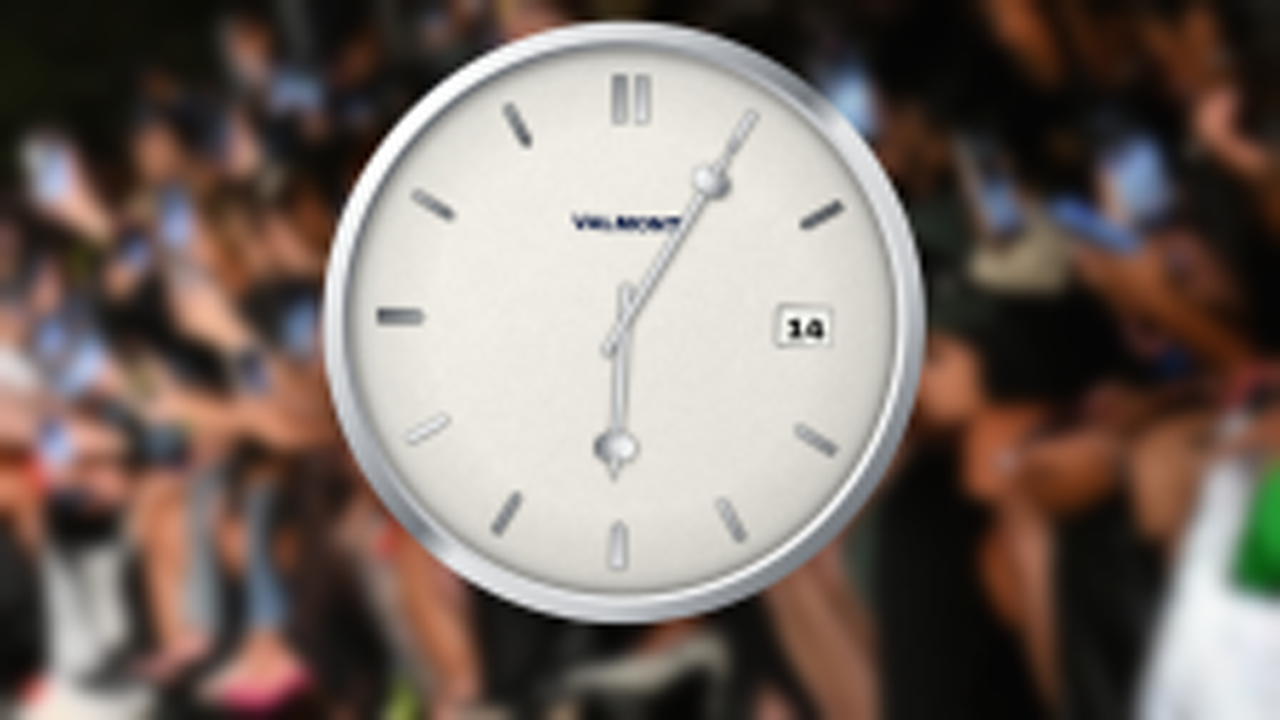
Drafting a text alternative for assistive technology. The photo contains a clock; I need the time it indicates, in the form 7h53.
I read 6h05
